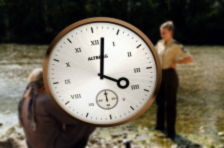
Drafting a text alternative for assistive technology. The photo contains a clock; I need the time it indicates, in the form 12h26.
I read 4h02
